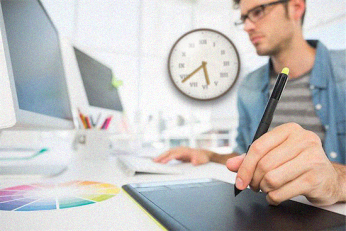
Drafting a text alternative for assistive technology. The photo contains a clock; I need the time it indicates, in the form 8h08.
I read 5h39
